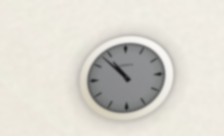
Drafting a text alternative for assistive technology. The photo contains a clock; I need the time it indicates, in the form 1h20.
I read 10h53
